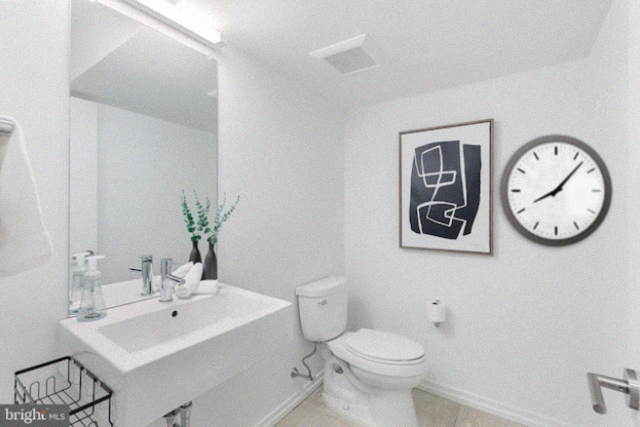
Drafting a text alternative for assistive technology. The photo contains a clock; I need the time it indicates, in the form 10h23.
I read 8h07
